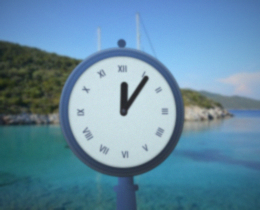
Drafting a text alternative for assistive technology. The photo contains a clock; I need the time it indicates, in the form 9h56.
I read 12h06
